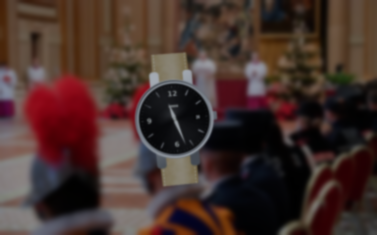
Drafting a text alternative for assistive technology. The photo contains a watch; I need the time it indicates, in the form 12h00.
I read 11h27
